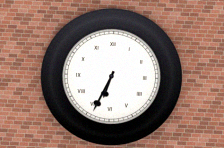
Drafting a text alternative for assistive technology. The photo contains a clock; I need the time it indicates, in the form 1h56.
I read 6h34
